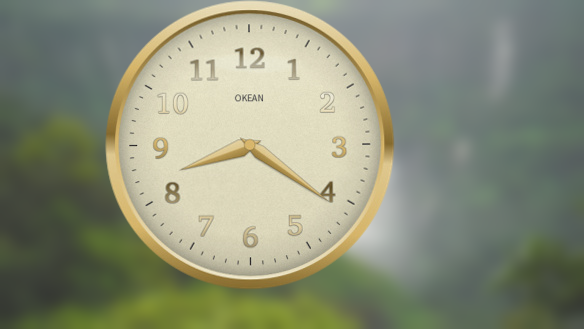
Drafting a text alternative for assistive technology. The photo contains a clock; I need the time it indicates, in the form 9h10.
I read 8h21
